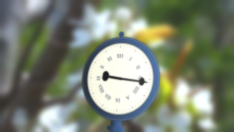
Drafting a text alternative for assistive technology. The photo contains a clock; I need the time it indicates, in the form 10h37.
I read 9h16
